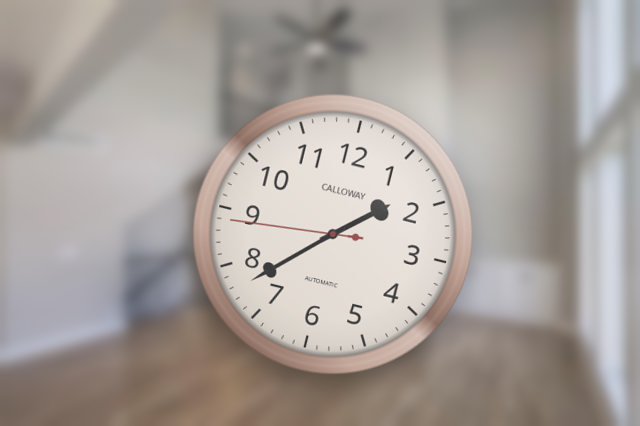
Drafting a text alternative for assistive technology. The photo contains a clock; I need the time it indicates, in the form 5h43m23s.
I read 1h37m44s
